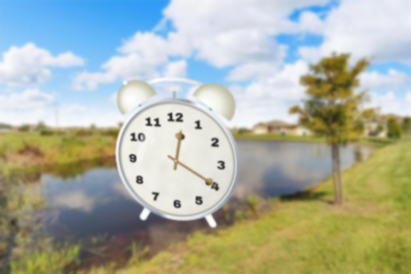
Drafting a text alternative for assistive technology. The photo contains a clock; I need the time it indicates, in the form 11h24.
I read 12h20
